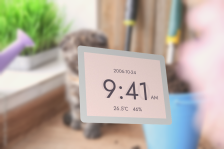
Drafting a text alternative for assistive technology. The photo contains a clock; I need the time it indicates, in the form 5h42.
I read 9h41
